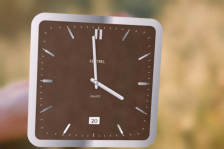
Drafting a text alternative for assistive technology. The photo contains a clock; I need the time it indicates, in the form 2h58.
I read 3h59
